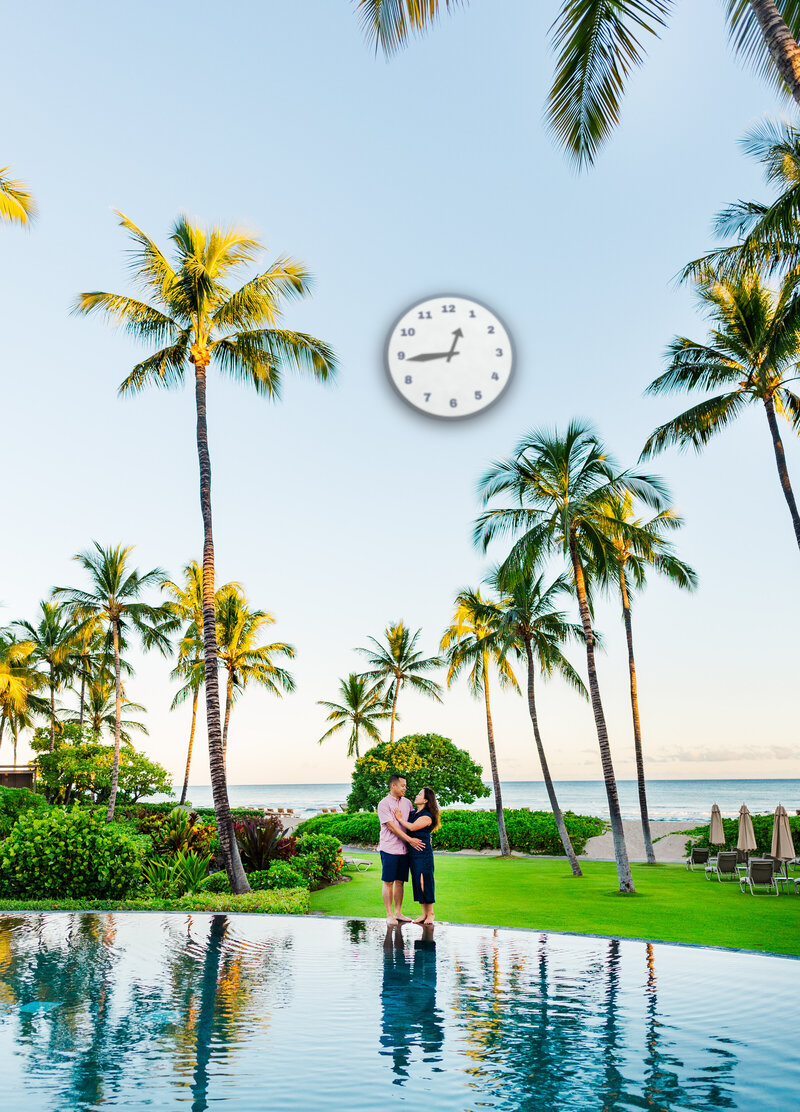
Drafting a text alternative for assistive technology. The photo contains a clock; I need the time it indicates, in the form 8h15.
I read 12h44
